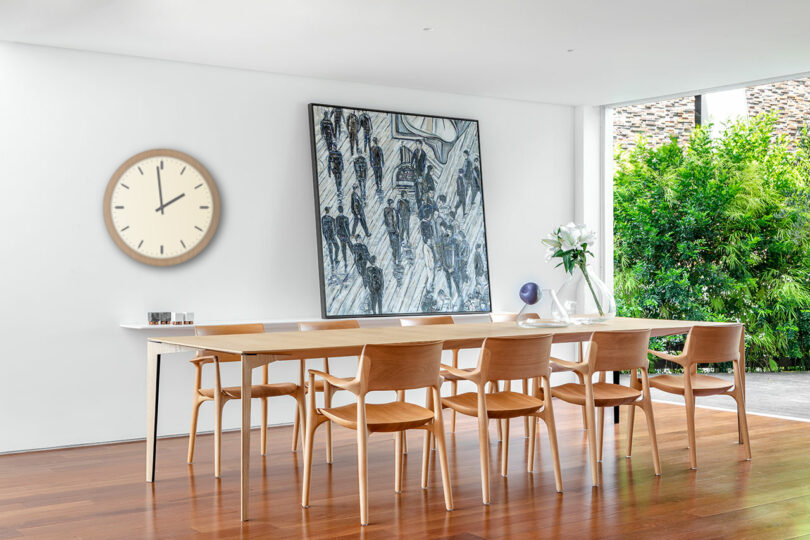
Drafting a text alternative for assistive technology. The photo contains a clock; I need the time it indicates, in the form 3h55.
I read 1h59
